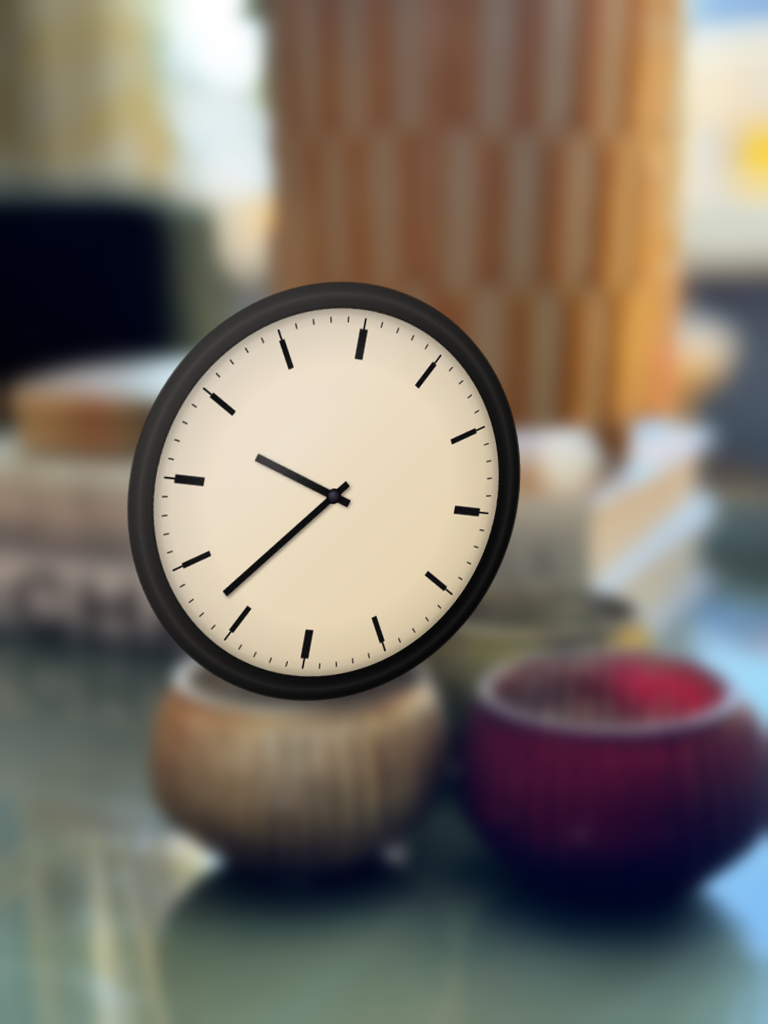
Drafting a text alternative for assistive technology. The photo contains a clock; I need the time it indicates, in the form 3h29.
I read 9h37
